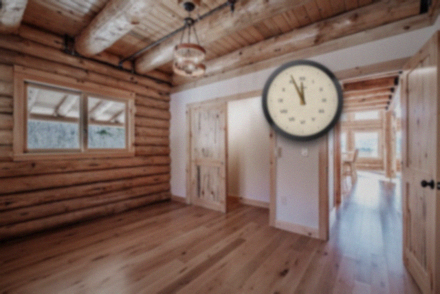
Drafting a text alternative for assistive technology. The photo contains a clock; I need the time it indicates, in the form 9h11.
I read 11h56
